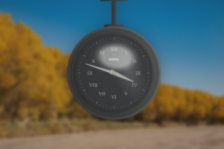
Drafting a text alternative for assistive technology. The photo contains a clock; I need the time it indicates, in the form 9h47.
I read 3h48
